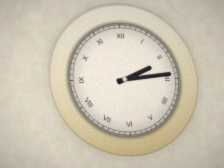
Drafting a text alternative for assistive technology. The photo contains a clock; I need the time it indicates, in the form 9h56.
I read 2h14
